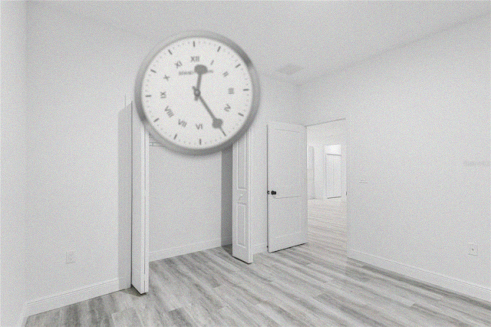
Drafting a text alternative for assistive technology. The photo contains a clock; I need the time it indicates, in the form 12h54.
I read 12h25
